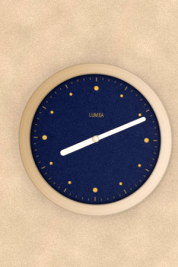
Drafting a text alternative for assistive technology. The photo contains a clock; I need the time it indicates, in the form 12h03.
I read 8h11
